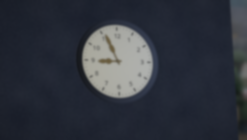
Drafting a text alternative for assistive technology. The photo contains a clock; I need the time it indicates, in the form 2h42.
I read 8h56
